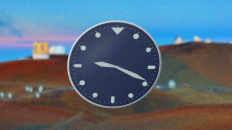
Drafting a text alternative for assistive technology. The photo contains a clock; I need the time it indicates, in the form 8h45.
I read 9h19
